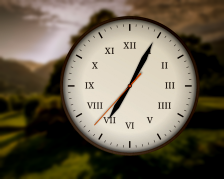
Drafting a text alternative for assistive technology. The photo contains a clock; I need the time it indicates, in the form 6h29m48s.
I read 7h04m37s
